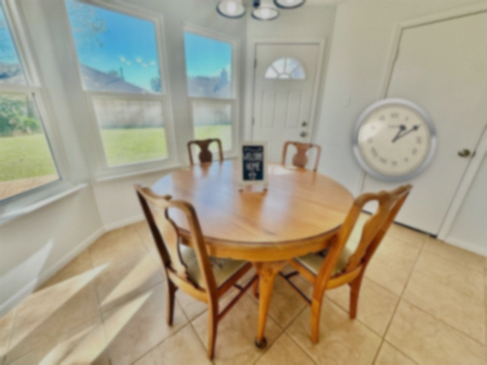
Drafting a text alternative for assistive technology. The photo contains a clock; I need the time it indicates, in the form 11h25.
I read 1h10
